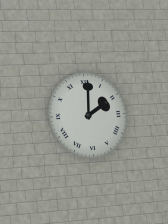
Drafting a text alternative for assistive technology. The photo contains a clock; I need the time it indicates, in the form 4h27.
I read 2h01
